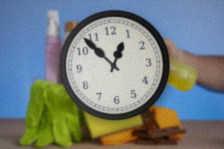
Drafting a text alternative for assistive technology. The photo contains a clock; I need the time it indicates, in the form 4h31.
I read 12h53
